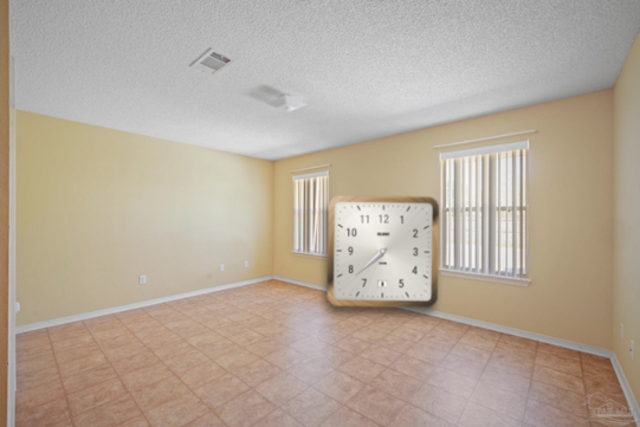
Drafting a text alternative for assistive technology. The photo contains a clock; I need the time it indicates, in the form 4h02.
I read 7h38
